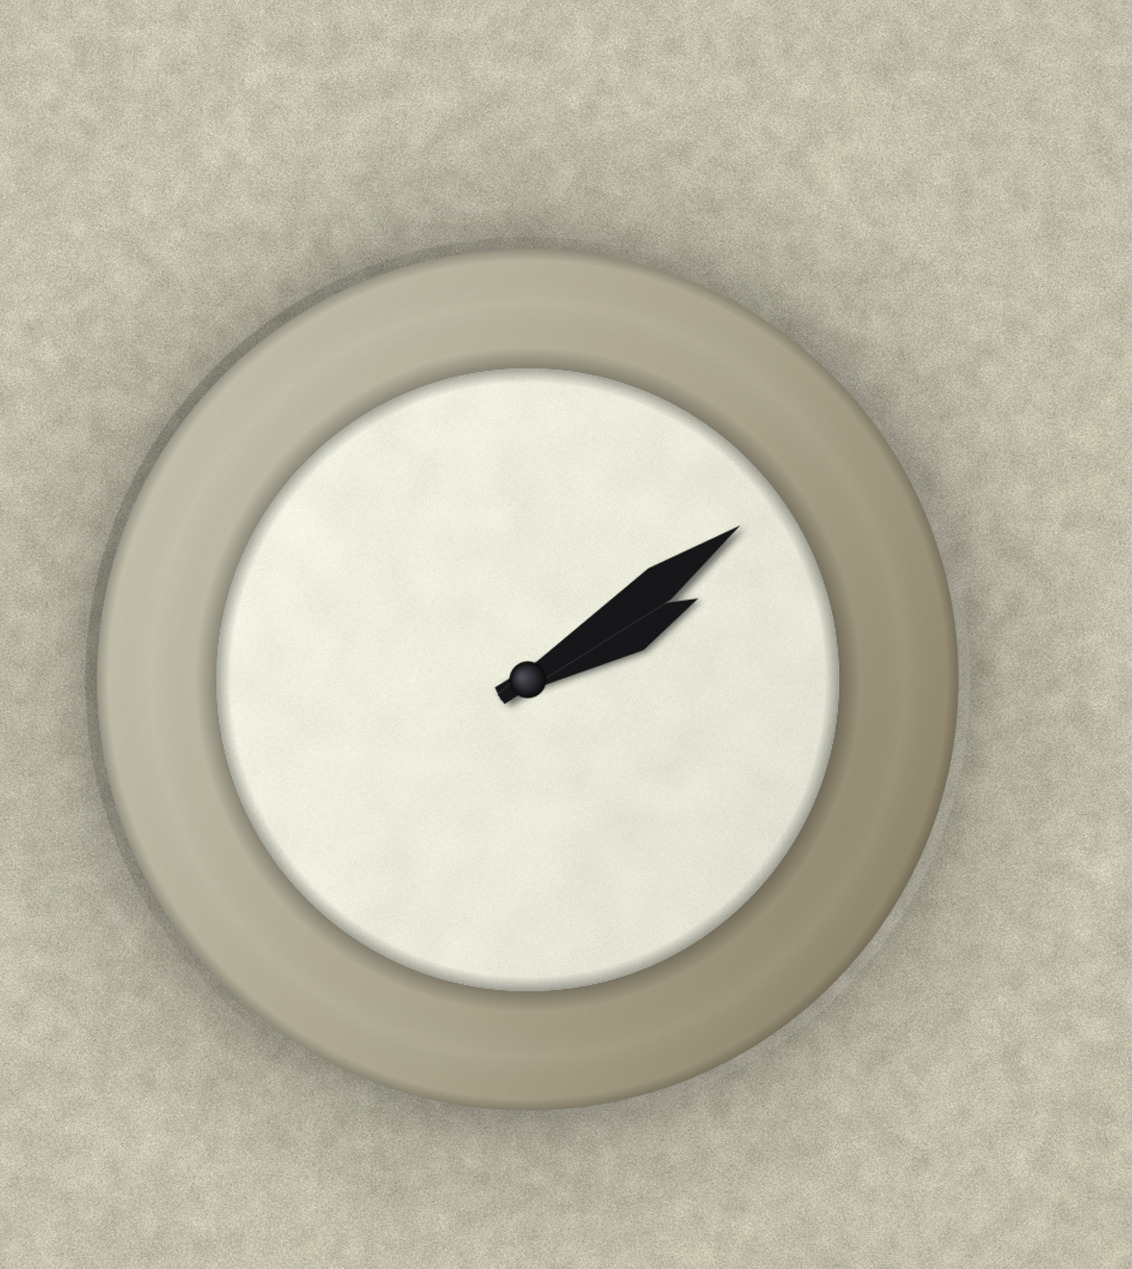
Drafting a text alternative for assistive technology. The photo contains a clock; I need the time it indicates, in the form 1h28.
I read 2h09
